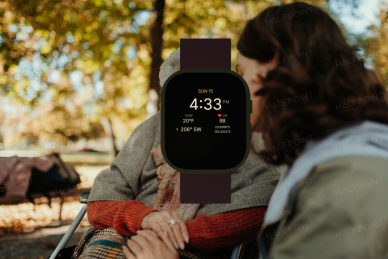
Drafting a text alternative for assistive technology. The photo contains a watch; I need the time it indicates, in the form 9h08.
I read 4h33
